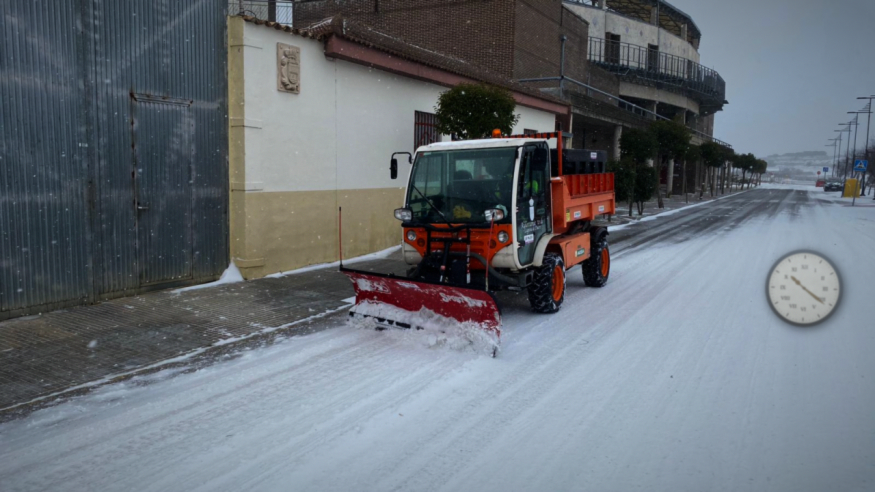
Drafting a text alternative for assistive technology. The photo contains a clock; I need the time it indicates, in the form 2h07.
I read 10h21
